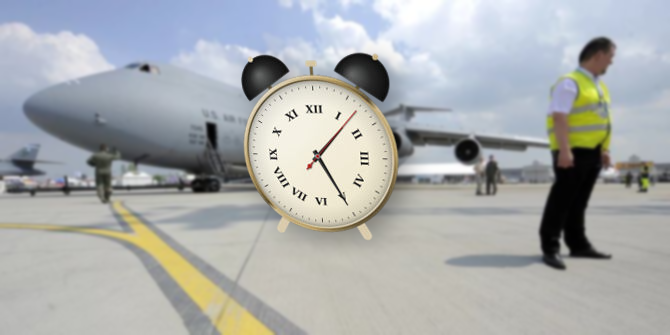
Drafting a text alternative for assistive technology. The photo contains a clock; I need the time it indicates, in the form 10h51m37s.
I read 1h25m07s
